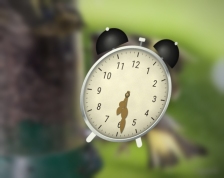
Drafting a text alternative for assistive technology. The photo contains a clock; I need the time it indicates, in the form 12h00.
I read 6h29
